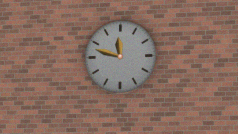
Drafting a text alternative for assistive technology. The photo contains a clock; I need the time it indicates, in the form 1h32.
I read 11h48
